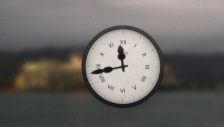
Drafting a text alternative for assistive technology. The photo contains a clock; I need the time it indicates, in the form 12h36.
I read 11h43
